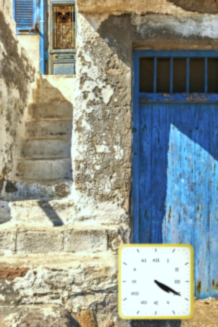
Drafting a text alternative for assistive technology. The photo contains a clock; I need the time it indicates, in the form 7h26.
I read 4h20
